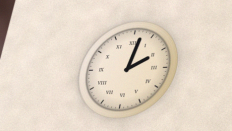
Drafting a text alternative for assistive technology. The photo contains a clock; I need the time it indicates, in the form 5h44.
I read 2h02
